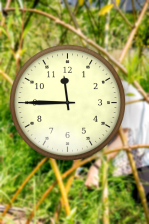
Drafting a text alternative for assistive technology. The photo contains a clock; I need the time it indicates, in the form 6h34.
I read 11h45
